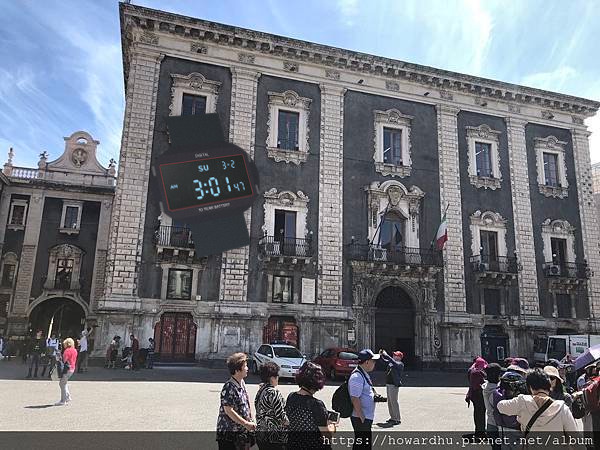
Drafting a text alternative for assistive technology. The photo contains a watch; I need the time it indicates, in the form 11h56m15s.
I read 3h01m47s
